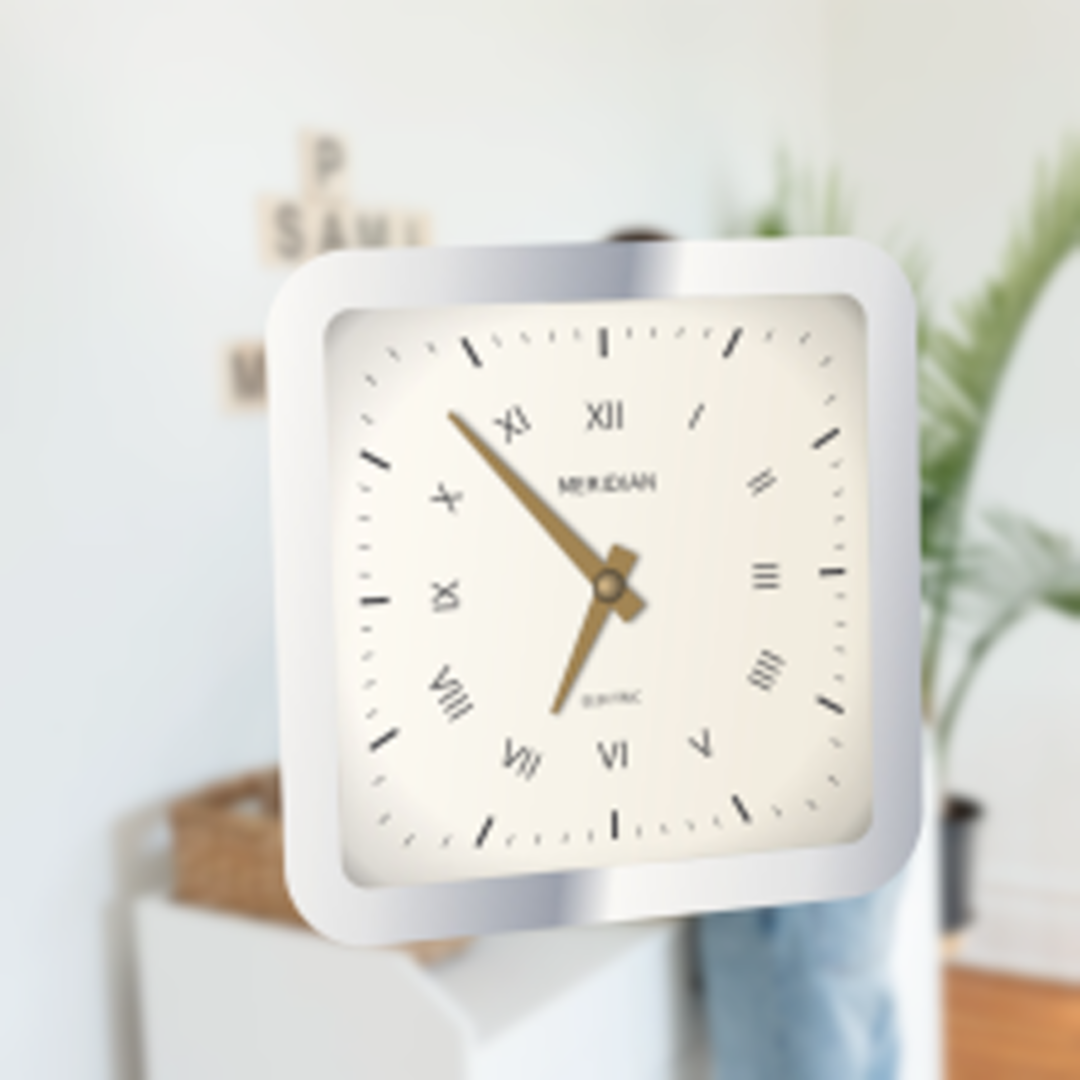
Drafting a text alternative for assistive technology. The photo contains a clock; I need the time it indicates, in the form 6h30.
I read 6h53
